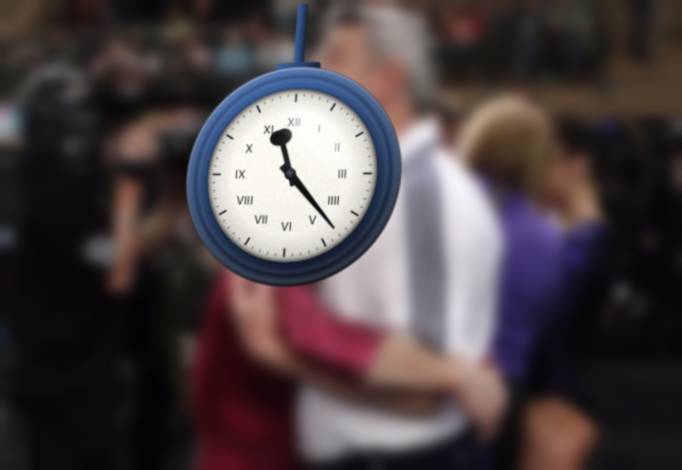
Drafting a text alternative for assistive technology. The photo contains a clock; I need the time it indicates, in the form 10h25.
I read 11h23
